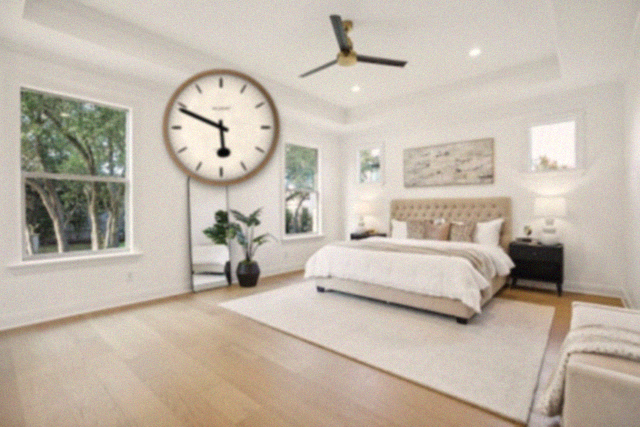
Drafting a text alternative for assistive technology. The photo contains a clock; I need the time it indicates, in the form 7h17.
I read 5h49
